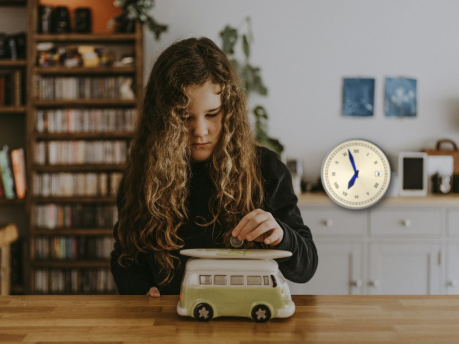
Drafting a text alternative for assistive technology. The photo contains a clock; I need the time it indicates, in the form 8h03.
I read 6h57
